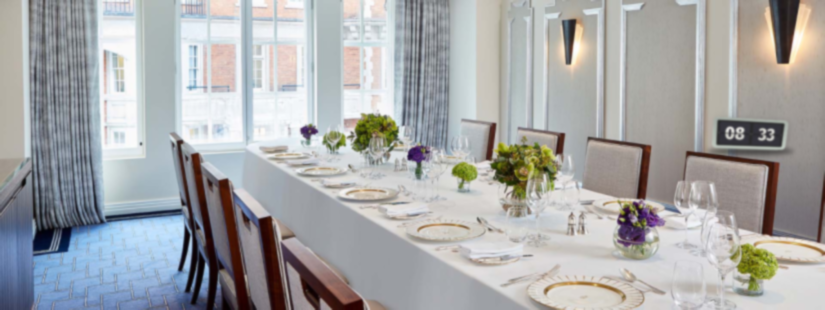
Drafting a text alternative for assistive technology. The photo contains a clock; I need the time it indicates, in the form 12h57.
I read 8h33
